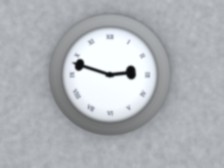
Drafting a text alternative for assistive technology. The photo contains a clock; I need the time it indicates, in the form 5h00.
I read 2h48
